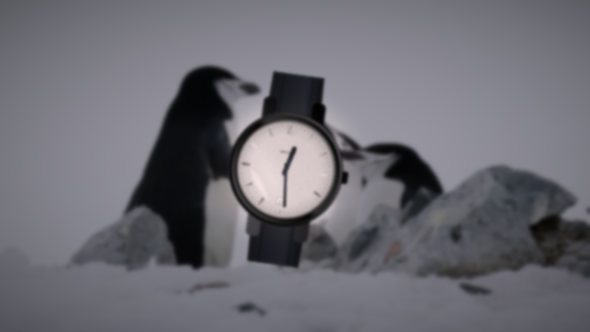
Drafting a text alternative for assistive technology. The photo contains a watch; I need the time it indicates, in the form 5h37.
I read 12h29
